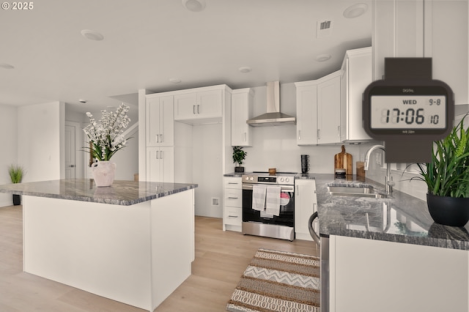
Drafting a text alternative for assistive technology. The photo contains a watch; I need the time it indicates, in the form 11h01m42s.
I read 17h06m10s
